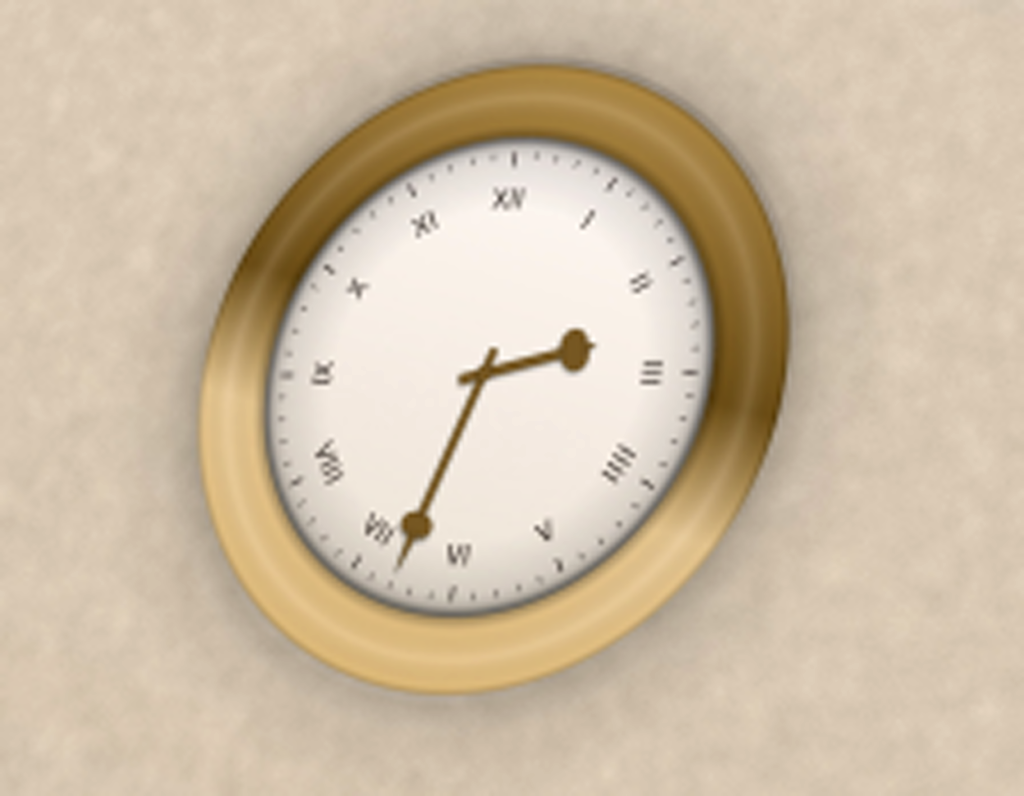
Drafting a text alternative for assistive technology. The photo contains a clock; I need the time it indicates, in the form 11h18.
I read 2h33
